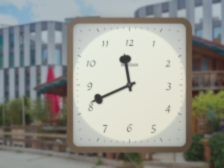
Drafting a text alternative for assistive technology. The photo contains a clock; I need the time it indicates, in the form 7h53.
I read 11h41
